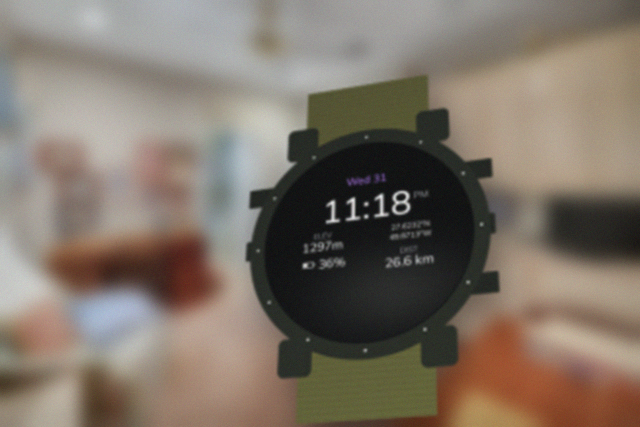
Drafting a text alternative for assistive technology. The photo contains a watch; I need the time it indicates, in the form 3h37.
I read 11h18
